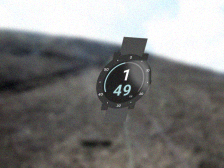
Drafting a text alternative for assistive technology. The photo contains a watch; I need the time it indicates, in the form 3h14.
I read 1h49
